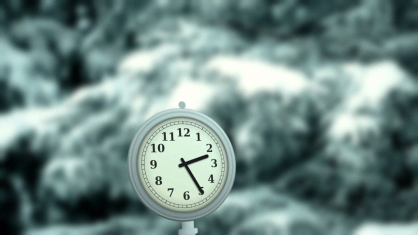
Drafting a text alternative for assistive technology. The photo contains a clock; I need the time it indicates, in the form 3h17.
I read 2h25
